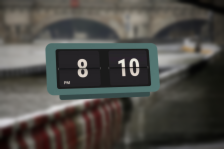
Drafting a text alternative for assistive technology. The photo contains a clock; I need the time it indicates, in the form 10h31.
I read 8h10
